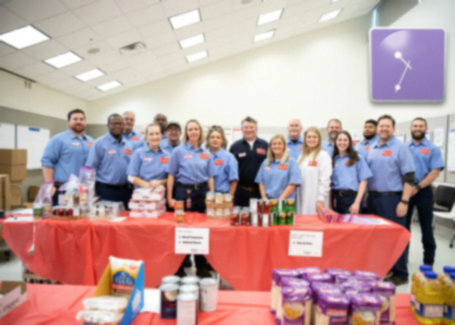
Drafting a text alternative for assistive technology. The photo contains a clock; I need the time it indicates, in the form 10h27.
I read 10h34
